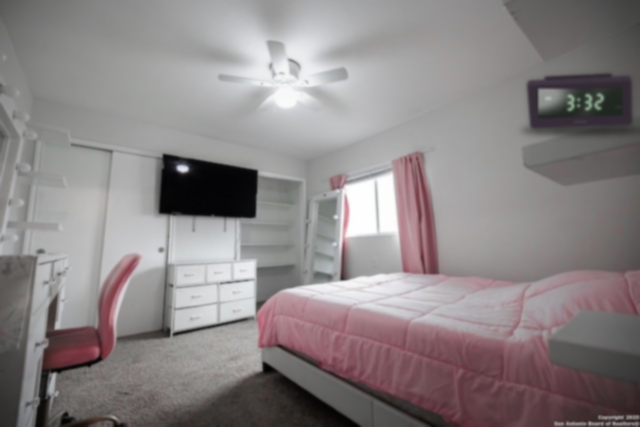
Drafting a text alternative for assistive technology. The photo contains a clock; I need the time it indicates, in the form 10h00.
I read 3h32
